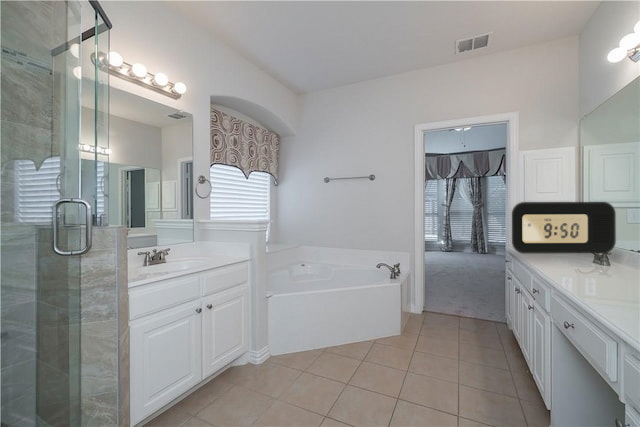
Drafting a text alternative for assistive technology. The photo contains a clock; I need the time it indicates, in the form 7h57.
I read 9h50
